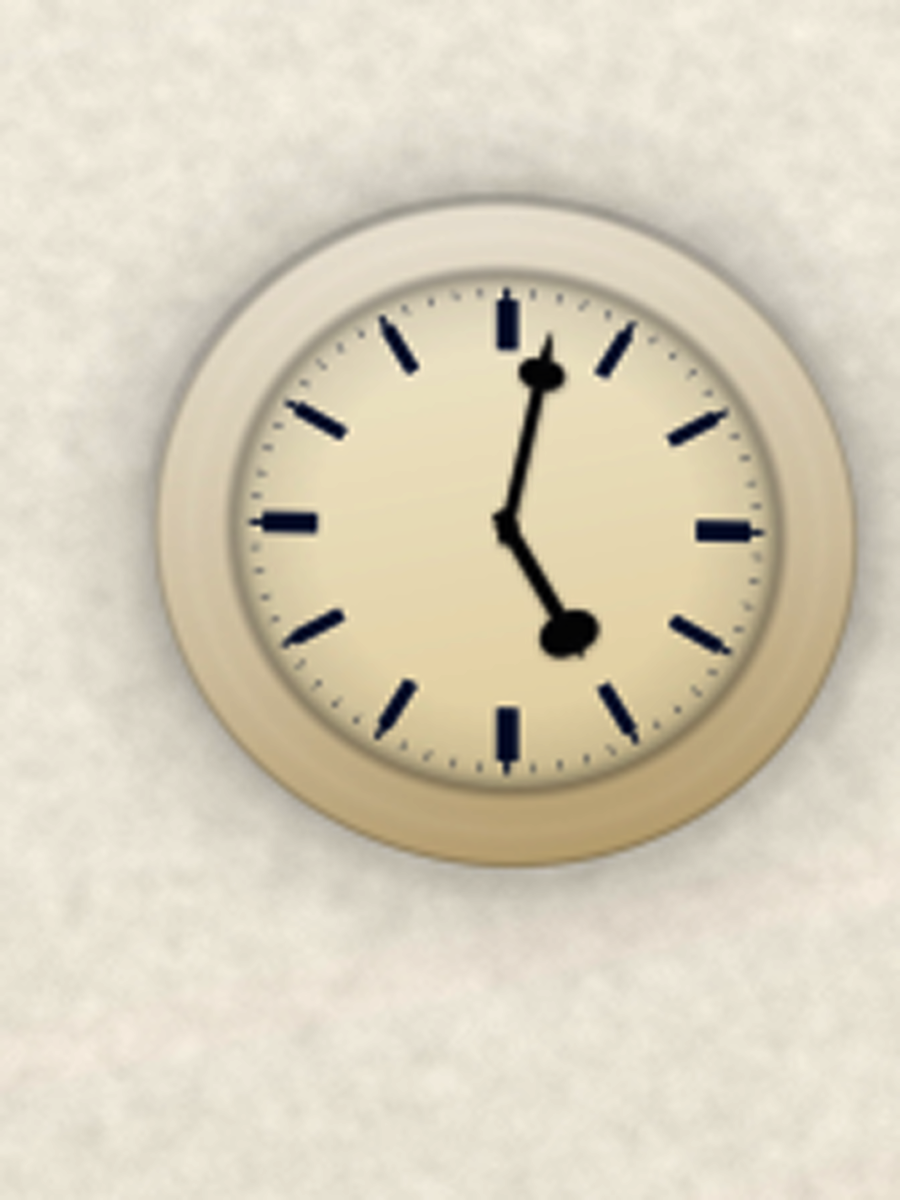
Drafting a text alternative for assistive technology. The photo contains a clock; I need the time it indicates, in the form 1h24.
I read 5h02
